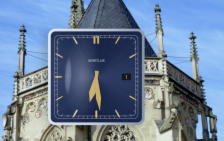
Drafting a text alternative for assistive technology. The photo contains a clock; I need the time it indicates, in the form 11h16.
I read 6h29
